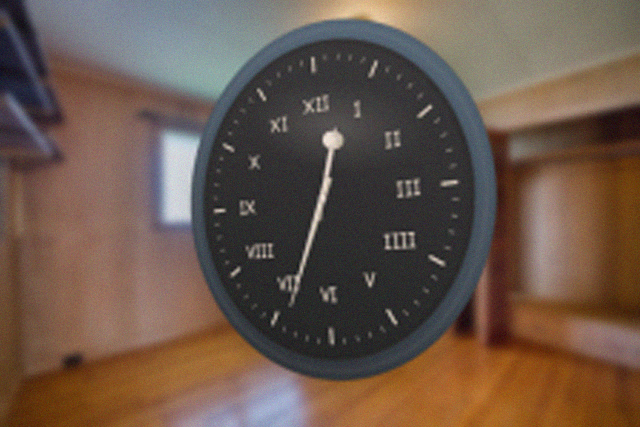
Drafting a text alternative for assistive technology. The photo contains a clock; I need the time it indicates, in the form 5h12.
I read 12h34
